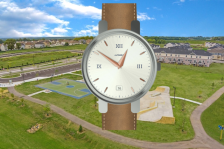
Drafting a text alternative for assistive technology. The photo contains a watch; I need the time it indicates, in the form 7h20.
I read 12h51
